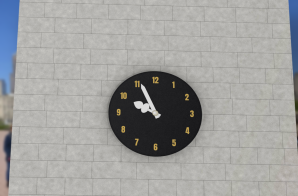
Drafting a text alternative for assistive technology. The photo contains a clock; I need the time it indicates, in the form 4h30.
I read 9h56
